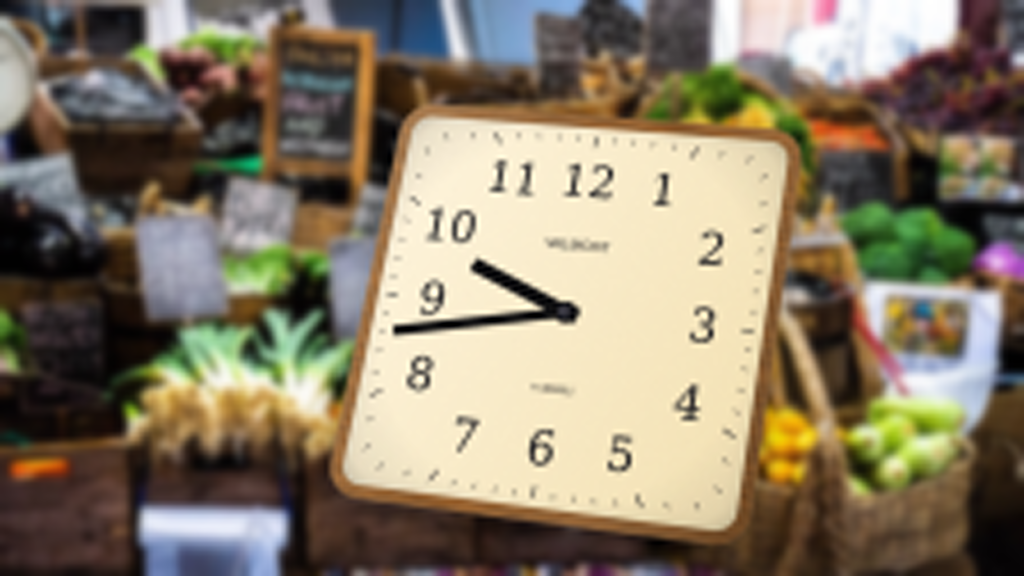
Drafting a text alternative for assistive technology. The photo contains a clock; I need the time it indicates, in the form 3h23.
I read 9h43
